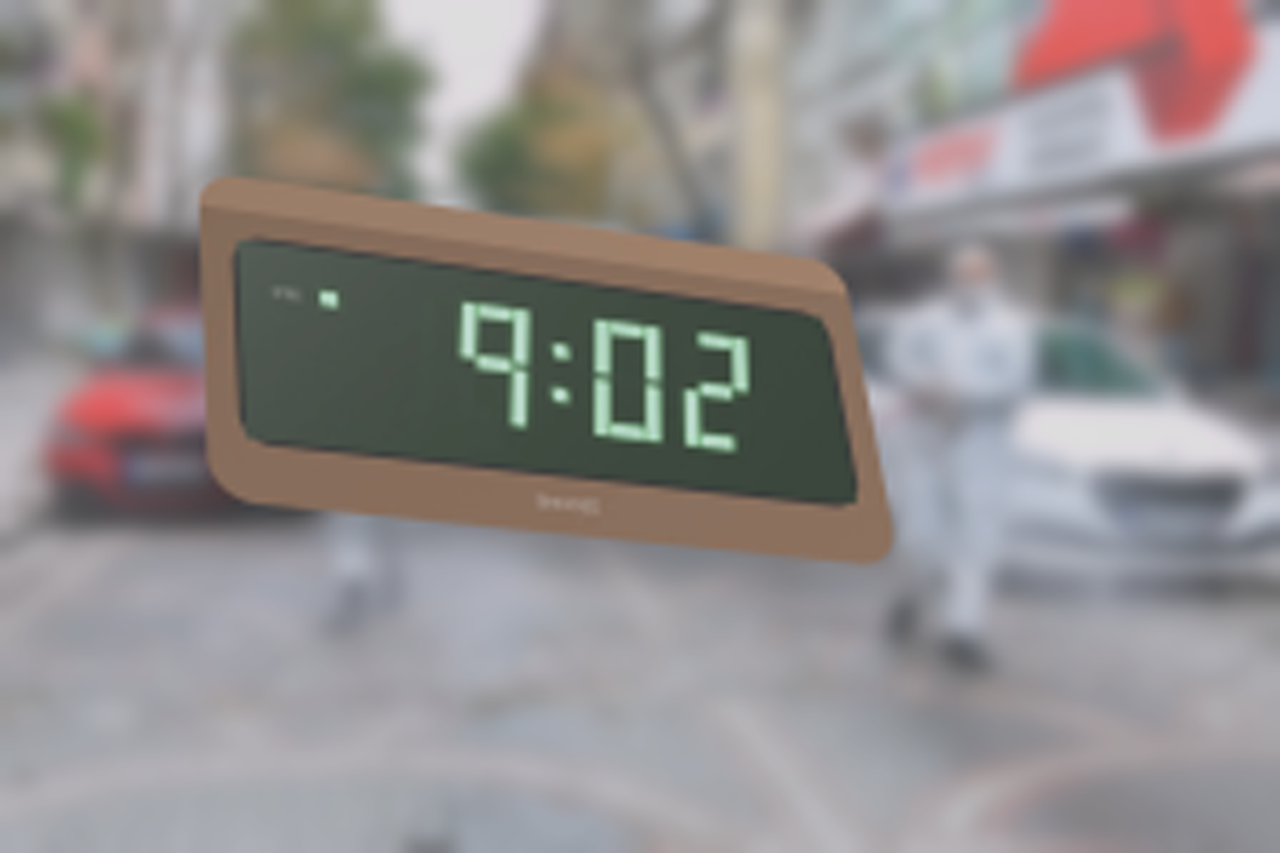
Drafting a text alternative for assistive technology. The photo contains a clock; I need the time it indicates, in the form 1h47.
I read 9h02
